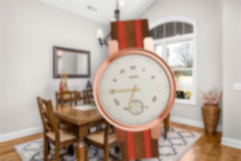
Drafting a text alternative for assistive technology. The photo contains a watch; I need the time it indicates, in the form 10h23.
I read 6h45
